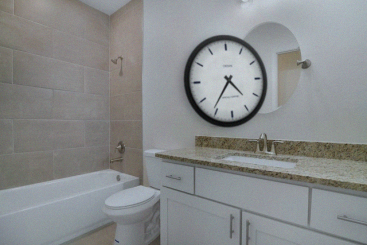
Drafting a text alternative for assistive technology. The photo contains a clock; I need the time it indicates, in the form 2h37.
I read 4h36
